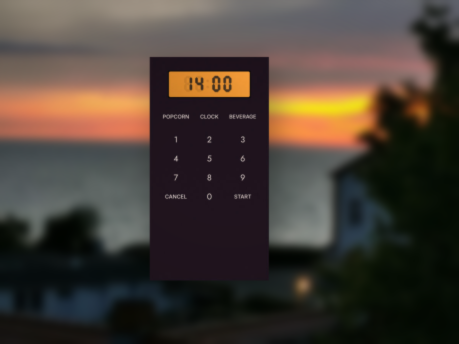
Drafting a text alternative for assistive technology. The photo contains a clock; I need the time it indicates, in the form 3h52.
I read 14h00
